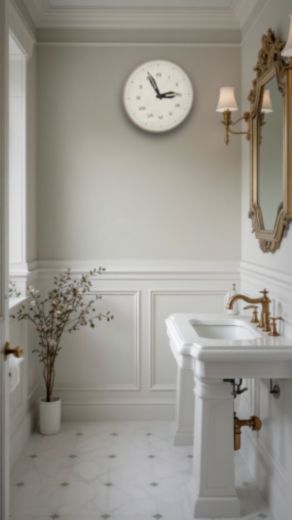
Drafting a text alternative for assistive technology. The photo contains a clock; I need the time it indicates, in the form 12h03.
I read 2h56
